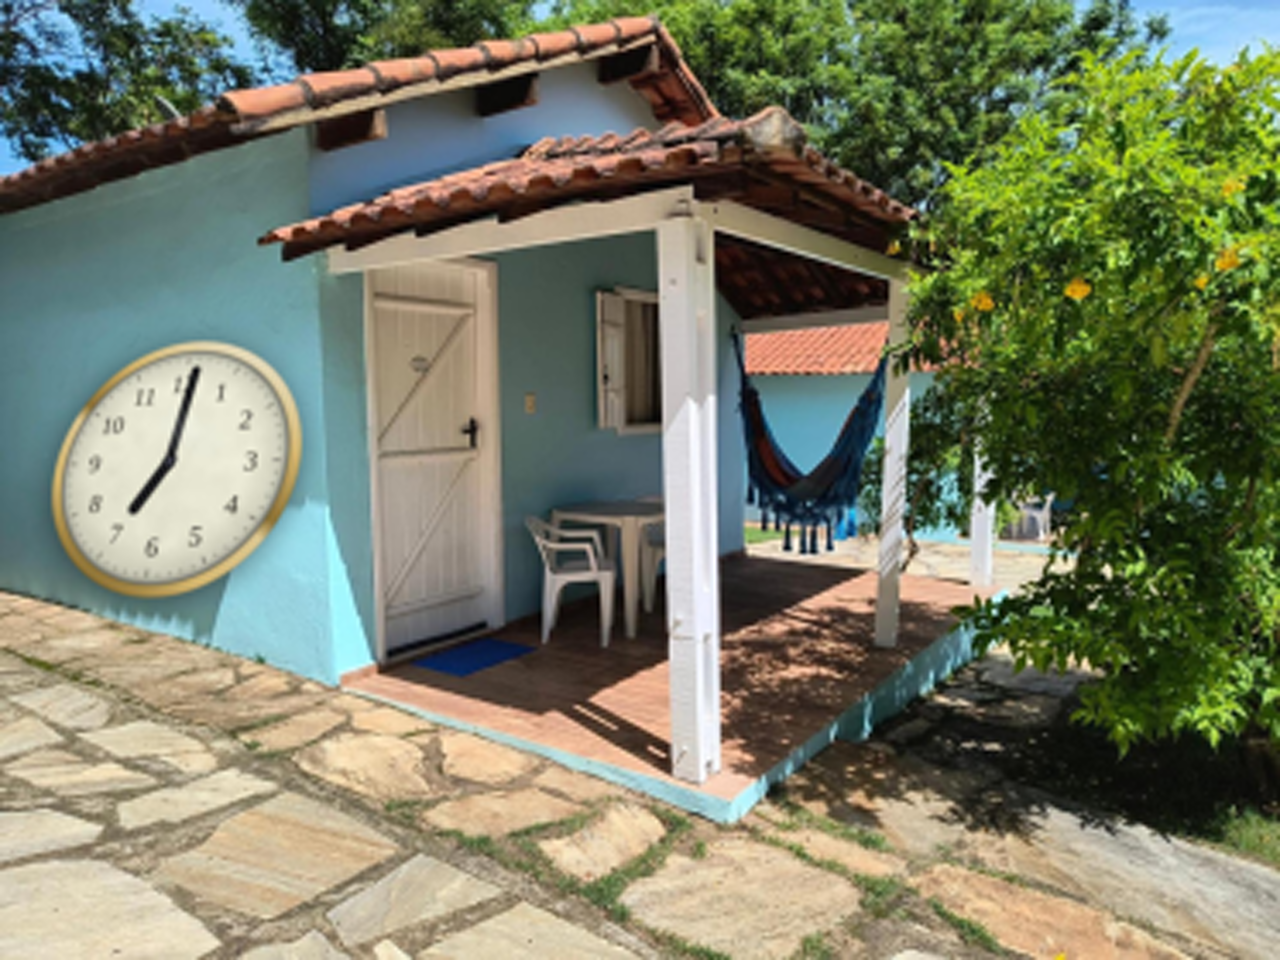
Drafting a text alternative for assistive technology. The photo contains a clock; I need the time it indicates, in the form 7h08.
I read 7h01
